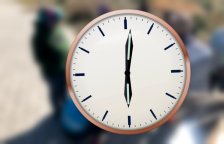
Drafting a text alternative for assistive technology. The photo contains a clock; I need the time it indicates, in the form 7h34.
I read 6h01
